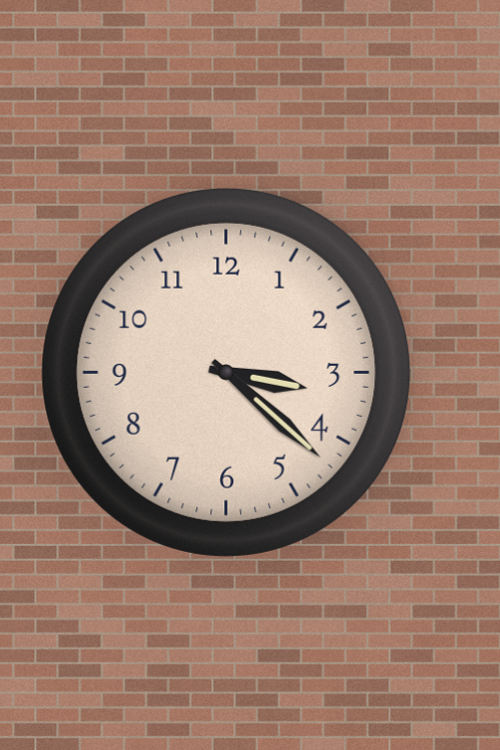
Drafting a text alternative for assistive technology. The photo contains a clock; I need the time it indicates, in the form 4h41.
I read 3h22
